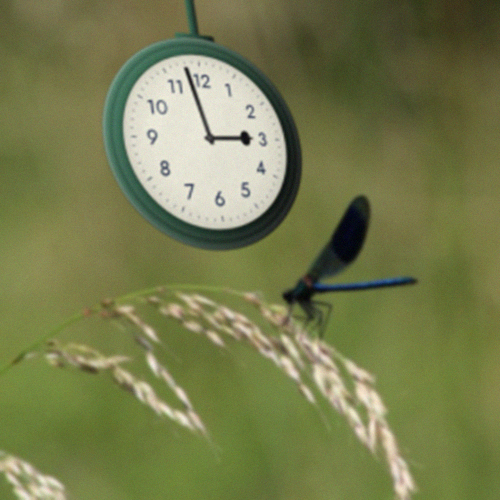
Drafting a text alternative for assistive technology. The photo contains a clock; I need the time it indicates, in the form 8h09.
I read 2h58
